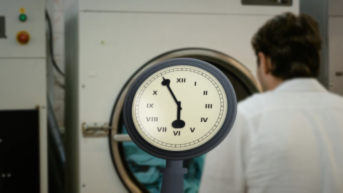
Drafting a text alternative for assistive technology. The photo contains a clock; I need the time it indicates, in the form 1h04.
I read 5h55
